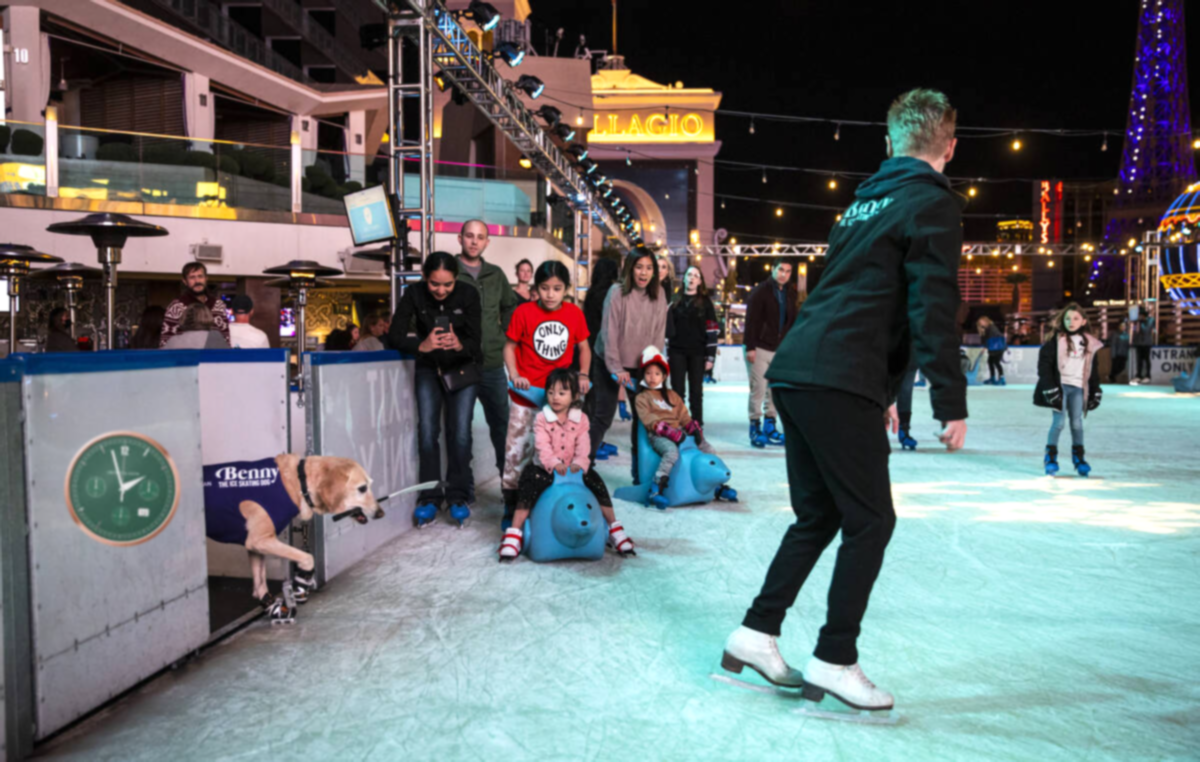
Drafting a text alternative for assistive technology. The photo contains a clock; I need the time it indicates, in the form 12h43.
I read 1h57
